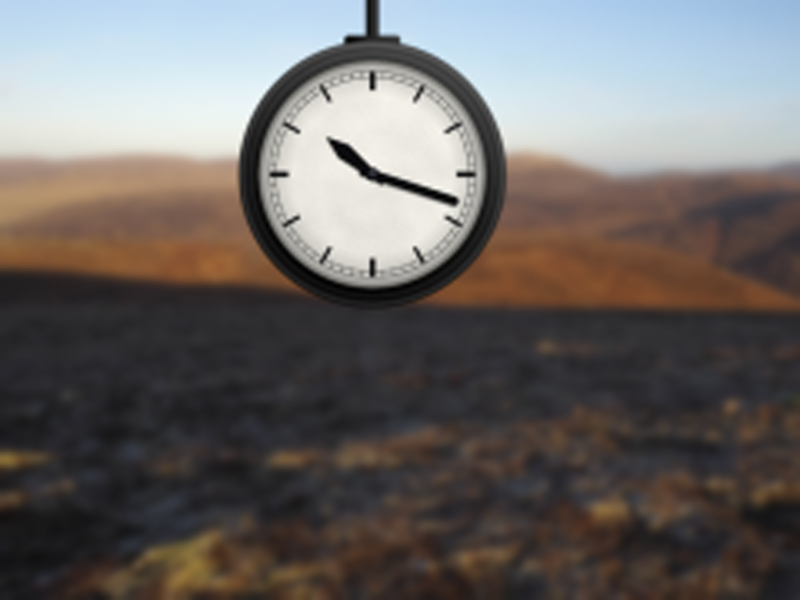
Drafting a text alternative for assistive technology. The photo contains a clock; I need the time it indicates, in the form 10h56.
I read 10h18
